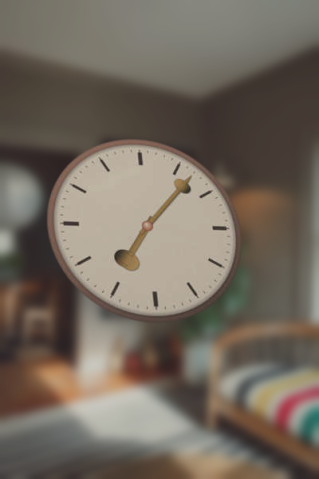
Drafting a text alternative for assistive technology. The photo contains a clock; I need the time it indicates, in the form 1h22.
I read 7h07
